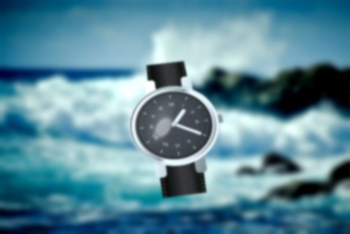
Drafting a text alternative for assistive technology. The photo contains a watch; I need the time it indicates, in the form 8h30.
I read 1h20
